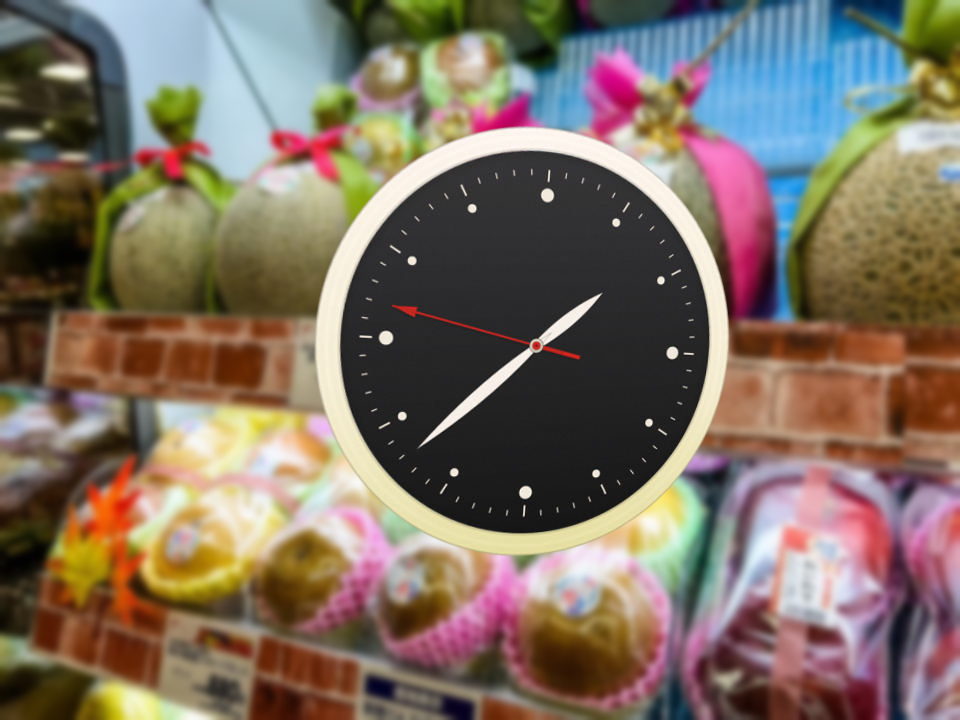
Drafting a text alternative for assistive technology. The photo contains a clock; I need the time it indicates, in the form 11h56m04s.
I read 1h37m47s
